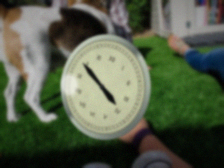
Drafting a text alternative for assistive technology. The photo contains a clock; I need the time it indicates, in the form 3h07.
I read 3h49
